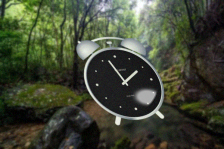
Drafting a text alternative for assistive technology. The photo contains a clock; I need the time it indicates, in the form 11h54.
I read 1h57
